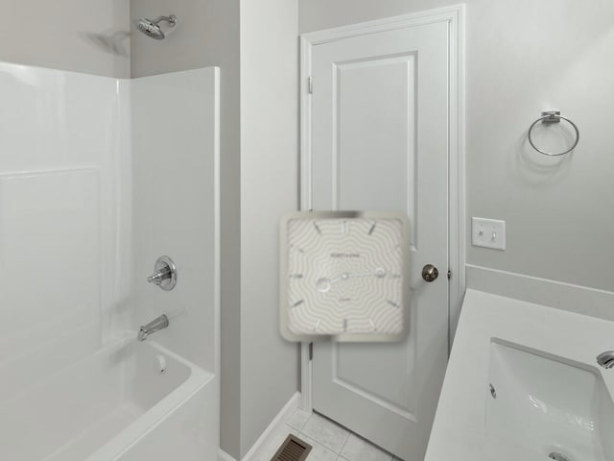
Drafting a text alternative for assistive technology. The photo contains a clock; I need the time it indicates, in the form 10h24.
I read 8h14
